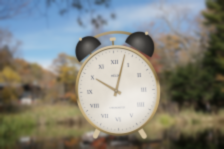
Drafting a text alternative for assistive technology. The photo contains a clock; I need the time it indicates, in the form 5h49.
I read 10h03
